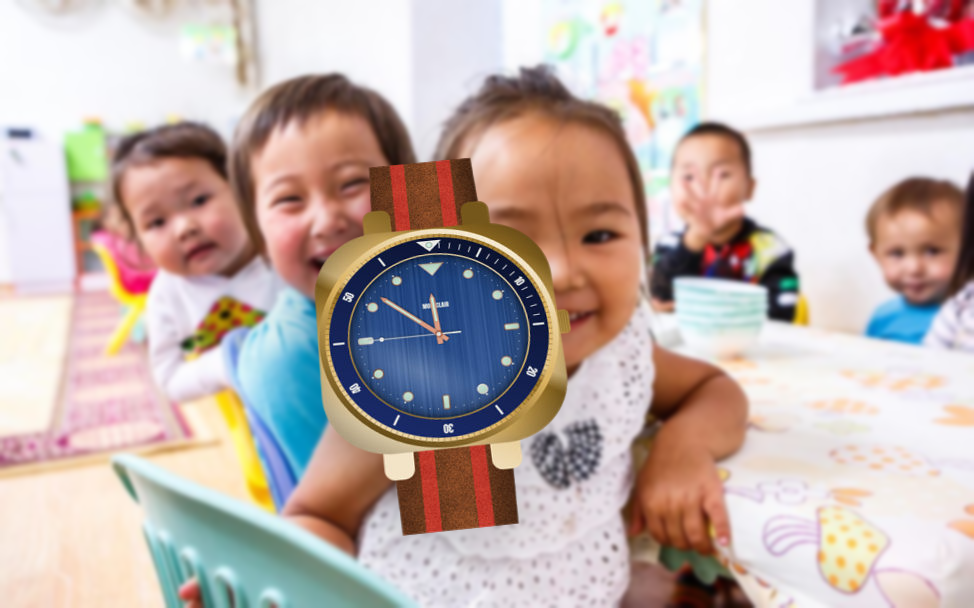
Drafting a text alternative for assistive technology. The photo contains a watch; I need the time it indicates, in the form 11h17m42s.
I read 11h51m45s
